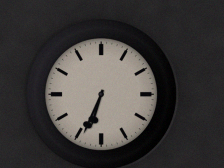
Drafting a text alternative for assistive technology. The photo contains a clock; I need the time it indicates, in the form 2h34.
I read 6h34
